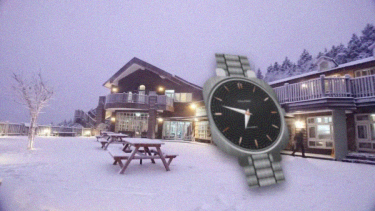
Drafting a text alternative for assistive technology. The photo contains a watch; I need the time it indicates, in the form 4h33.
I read 6h48
